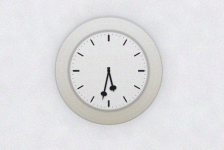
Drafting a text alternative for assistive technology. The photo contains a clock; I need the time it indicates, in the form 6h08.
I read 5h32
